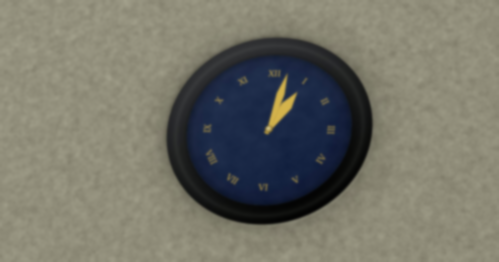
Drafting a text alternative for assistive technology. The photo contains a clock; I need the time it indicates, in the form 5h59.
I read 1h02
